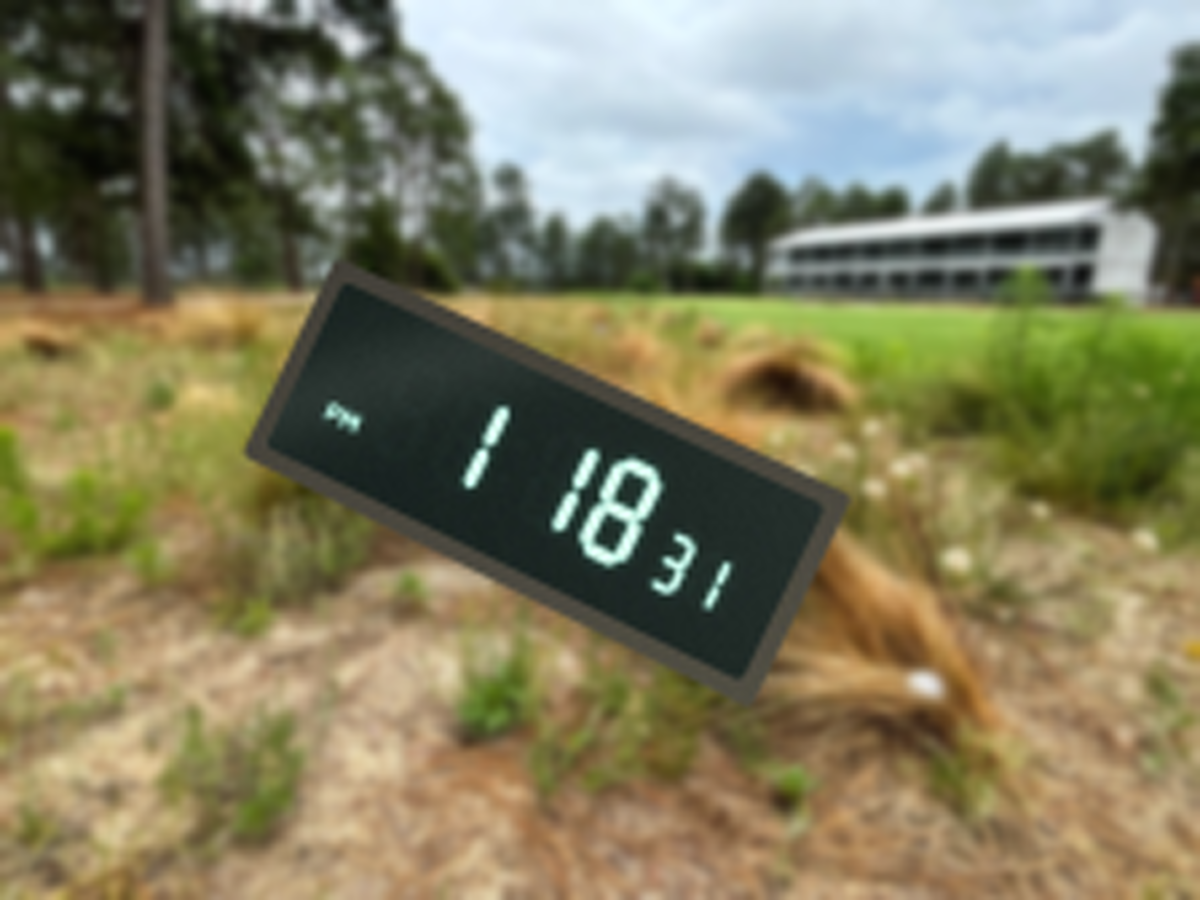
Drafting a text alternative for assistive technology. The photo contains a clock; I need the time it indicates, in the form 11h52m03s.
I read 1h18m31s
